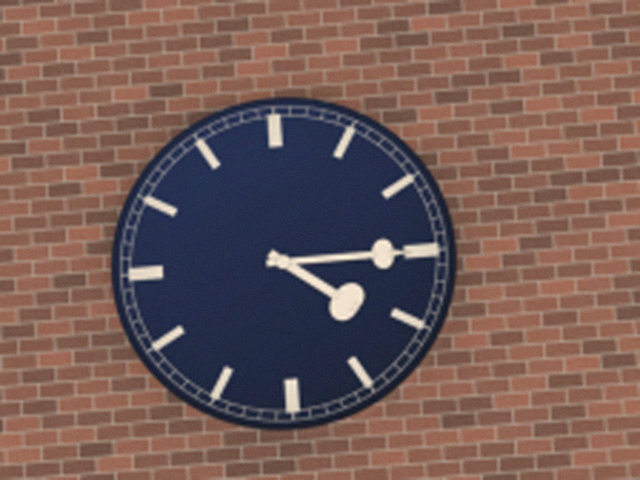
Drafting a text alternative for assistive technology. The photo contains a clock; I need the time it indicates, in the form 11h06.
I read 4h15
